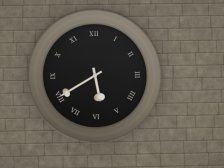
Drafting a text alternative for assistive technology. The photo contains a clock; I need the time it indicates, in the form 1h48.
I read 5h40
